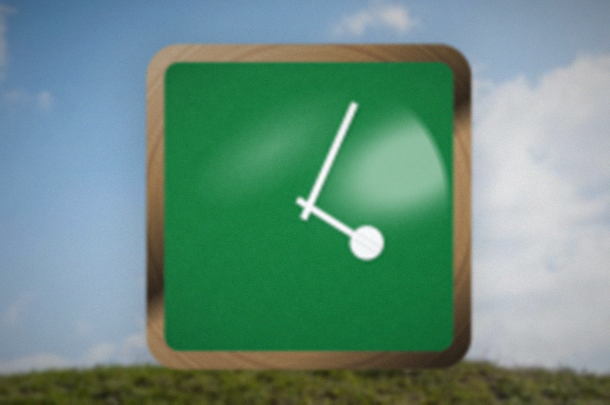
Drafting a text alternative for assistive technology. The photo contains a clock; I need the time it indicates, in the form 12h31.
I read 4h04
